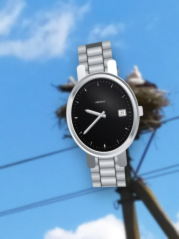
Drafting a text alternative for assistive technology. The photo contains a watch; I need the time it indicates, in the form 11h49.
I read 9h39
